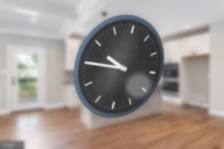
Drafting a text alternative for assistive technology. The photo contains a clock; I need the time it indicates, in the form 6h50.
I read 9h45
